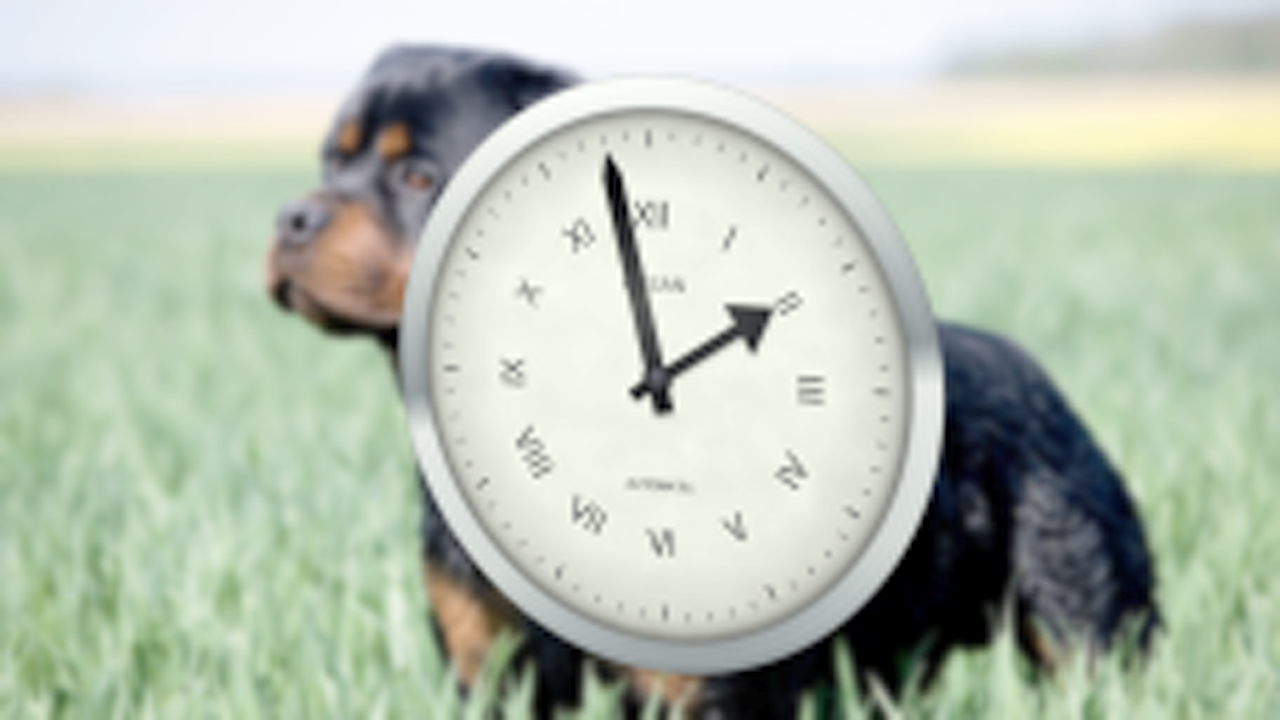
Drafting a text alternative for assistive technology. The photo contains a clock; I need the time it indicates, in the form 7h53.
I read 1h58
